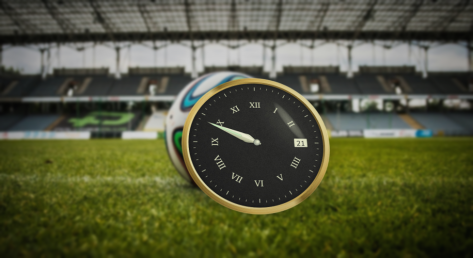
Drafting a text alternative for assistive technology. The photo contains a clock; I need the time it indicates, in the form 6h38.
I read 9h49
